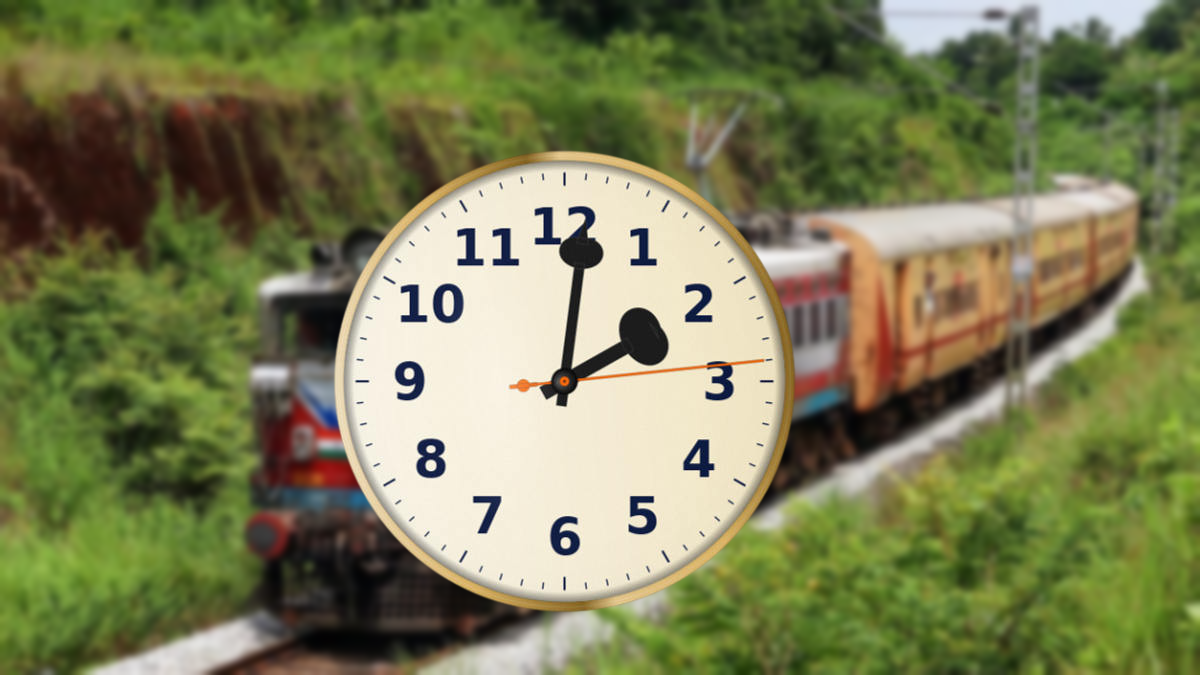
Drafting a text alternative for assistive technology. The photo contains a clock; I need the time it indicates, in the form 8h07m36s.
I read 2h01m14s
